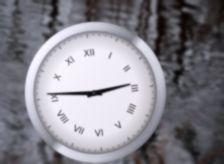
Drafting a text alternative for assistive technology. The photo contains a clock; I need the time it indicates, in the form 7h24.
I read 2h46
